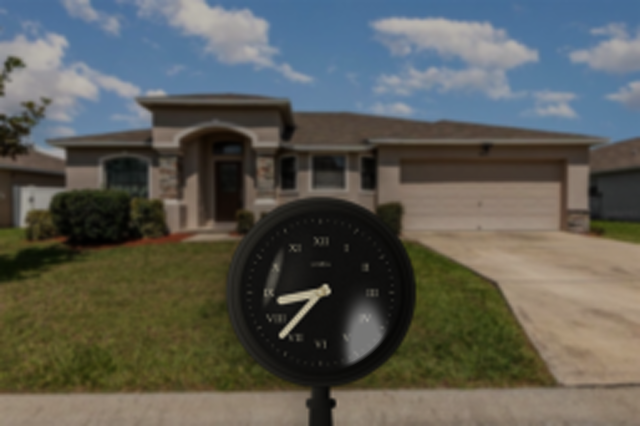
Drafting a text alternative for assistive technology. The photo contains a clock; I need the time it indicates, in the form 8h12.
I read 8h37
